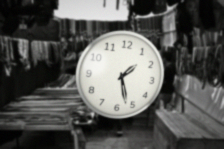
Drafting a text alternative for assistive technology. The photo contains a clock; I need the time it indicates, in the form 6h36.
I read 1h27
